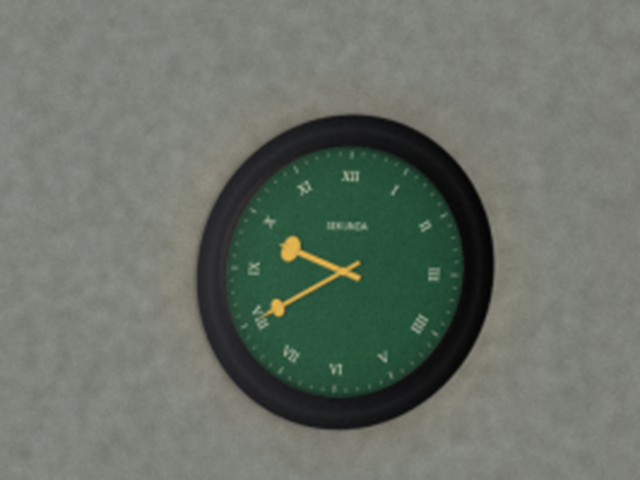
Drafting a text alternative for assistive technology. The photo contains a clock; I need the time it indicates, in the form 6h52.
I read 9h40
